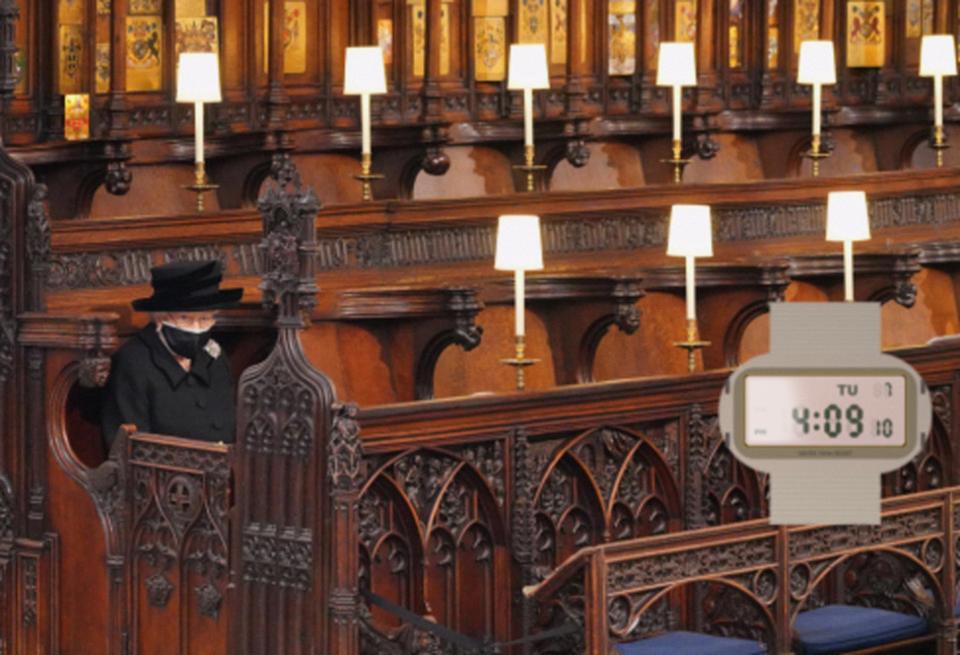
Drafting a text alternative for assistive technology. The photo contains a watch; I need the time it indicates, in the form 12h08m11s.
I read 4h09m10s
